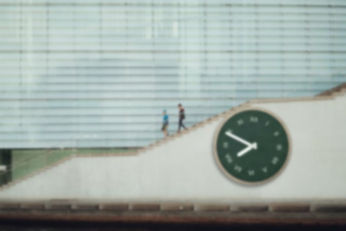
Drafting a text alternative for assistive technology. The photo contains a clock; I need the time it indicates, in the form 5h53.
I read 7h49
